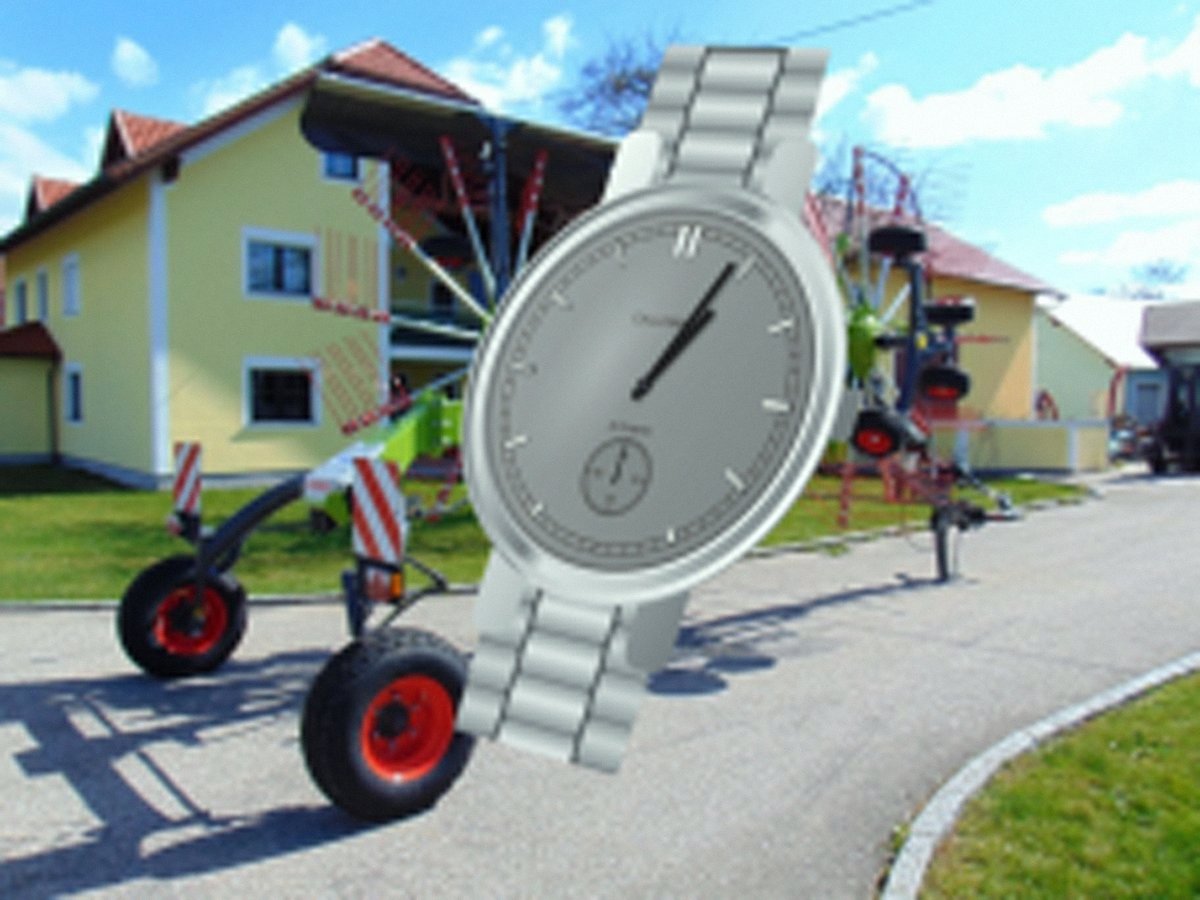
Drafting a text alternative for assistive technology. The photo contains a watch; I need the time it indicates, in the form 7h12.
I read 1h04
